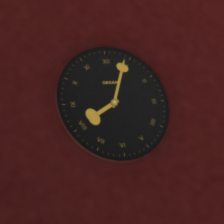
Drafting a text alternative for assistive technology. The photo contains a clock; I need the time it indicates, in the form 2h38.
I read 8h04
